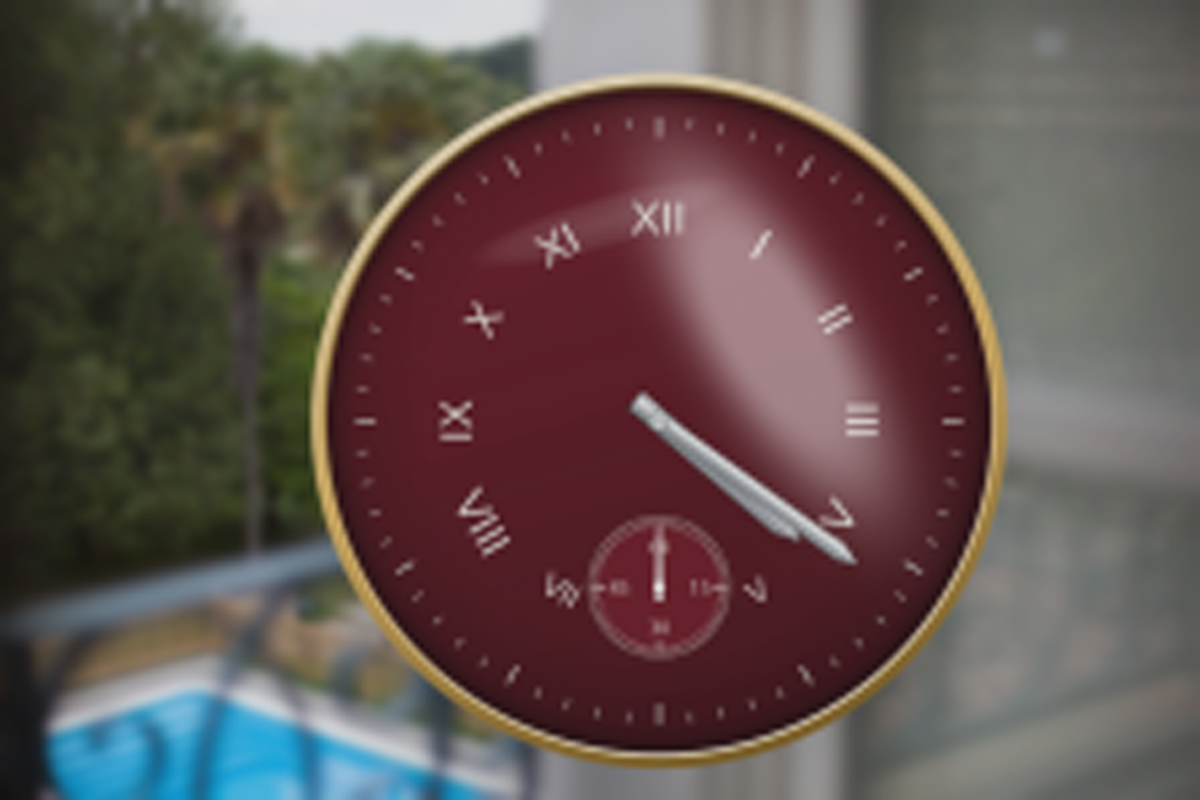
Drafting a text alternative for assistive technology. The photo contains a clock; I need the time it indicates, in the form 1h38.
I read 4h21
